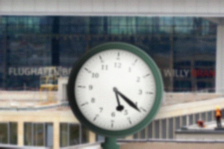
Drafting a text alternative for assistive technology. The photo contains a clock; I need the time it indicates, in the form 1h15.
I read 5h21
